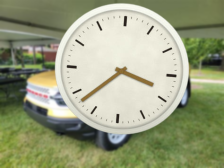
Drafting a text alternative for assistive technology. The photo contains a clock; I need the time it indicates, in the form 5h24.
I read 3h38
